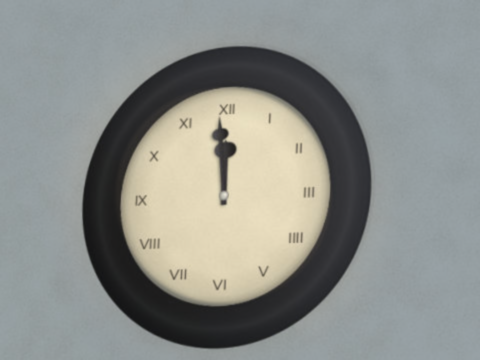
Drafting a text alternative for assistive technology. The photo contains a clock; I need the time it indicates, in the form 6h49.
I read 11h59
